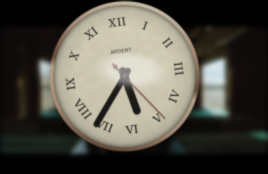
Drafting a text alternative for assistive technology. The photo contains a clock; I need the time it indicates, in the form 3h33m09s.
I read 5h36m24s
